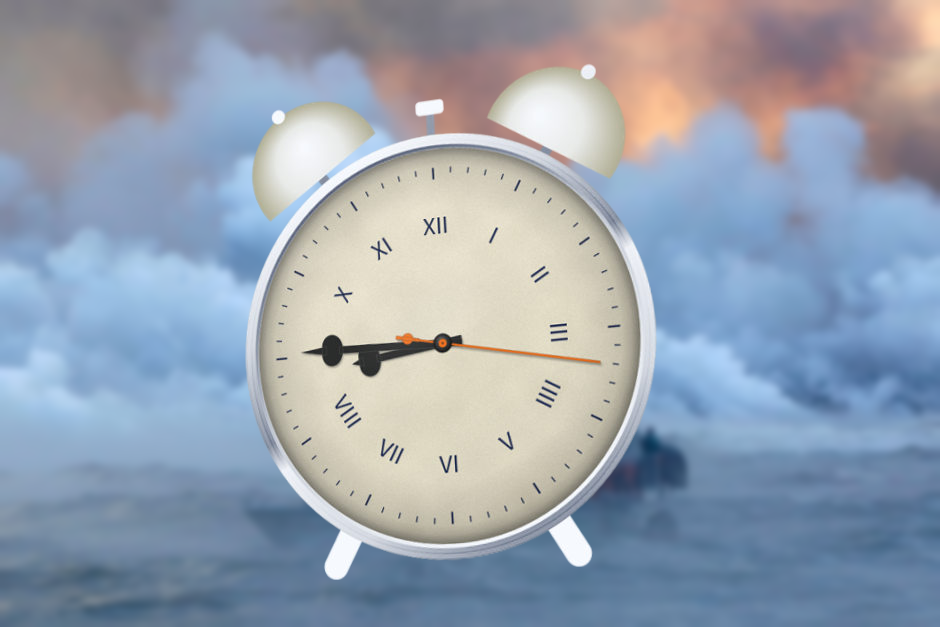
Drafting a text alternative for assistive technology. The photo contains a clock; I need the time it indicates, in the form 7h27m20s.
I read 8h45m17s
